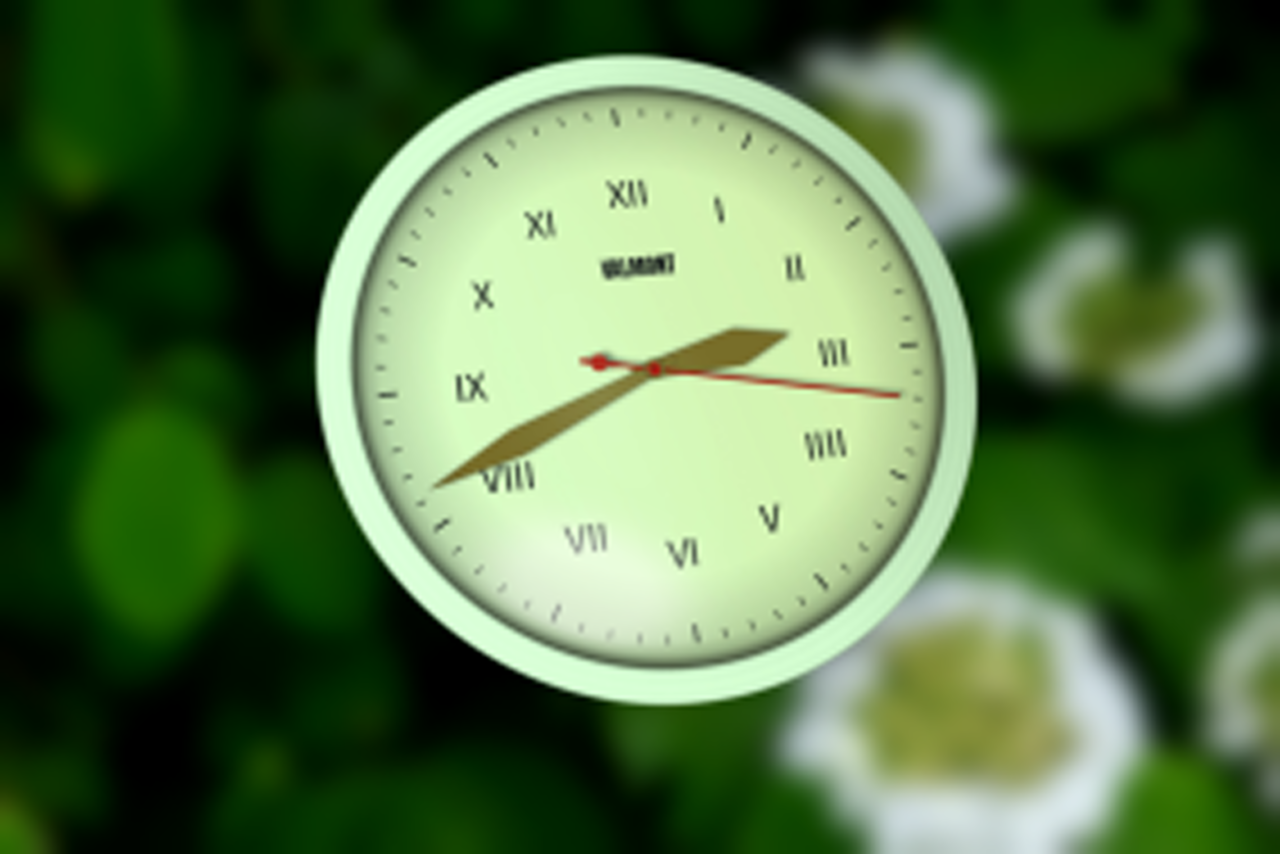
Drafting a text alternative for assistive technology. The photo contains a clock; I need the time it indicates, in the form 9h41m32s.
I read 2h41m17s
